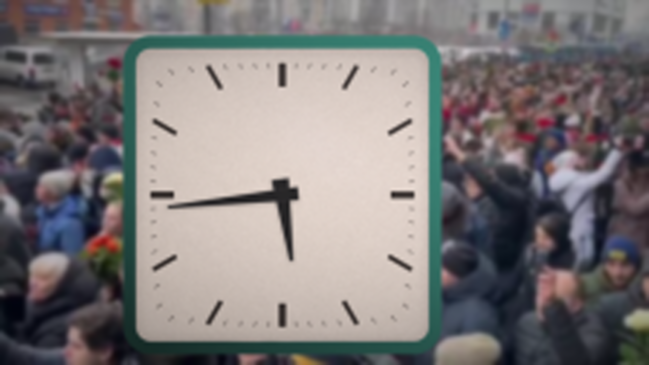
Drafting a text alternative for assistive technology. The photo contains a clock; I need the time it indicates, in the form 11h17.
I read 5h44
